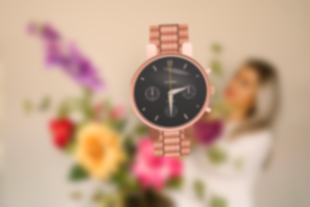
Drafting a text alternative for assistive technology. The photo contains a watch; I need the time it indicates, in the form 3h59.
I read 2h30
